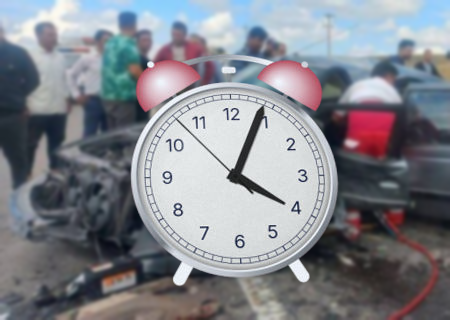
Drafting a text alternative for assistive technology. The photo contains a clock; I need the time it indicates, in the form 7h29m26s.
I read 4h03m53s
